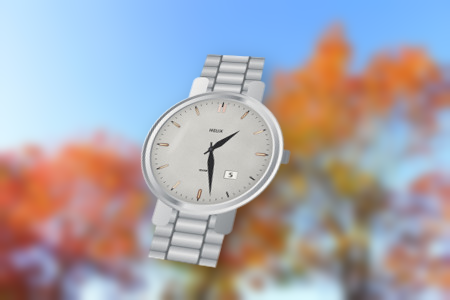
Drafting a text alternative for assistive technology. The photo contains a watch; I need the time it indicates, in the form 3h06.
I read 1h28
